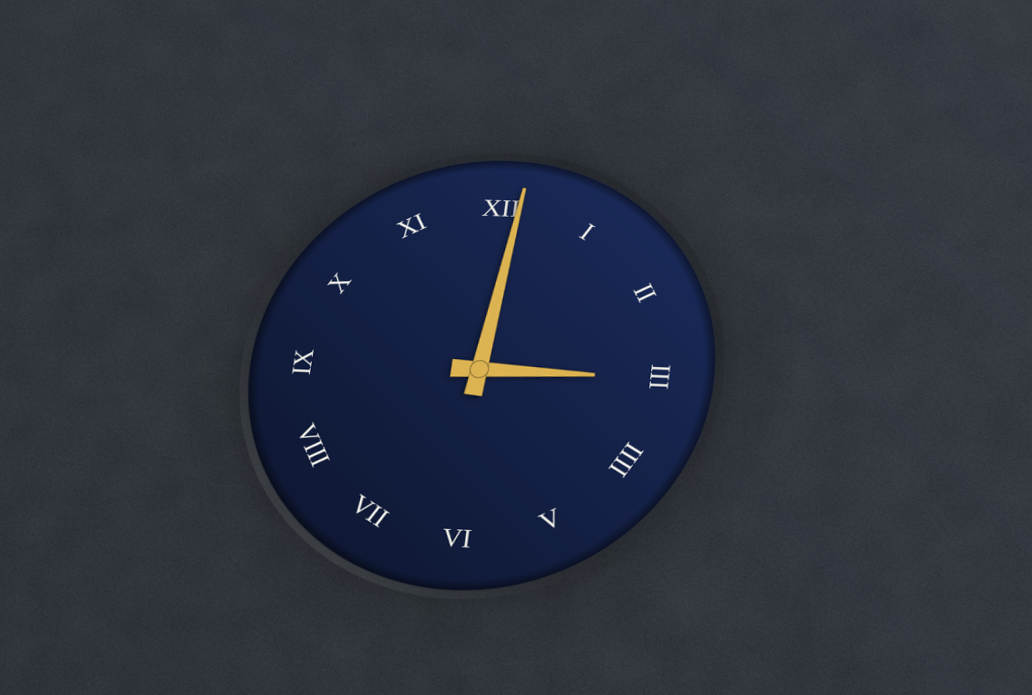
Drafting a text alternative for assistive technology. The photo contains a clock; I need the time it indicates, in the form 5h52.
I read 3h01
